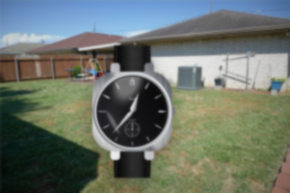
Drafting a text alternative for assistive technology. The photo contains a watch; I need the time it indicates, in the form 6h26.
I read 12h37
